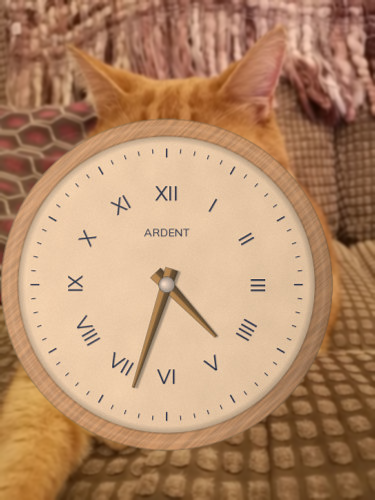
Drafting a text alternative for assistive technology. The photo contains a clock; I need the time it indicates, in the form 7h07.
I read 4h33
